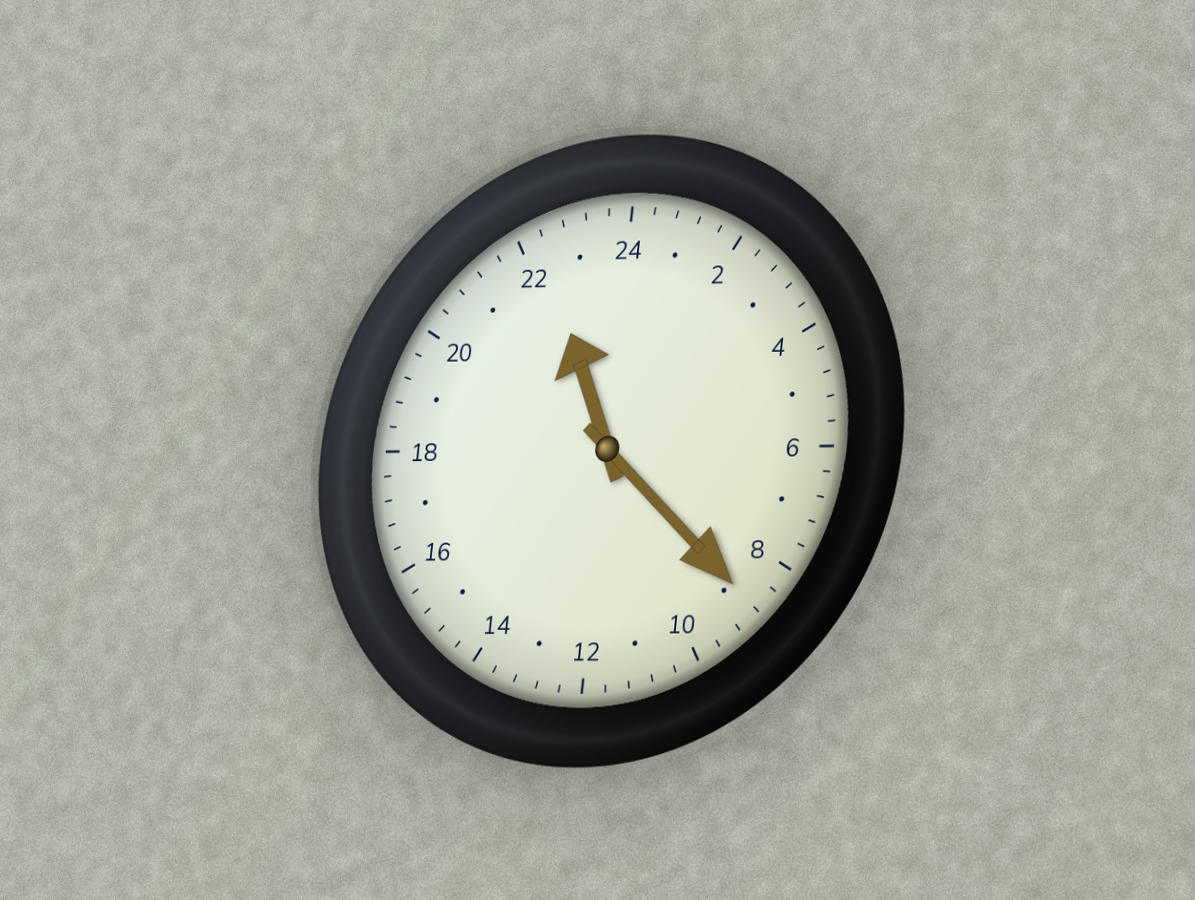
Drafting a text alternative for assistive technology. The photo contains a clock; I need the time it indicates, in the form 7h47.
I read 22h22
